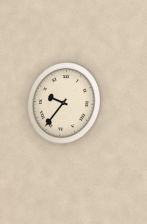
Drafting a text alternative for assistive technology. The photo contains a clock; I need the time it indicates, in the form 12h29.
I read 9h36
